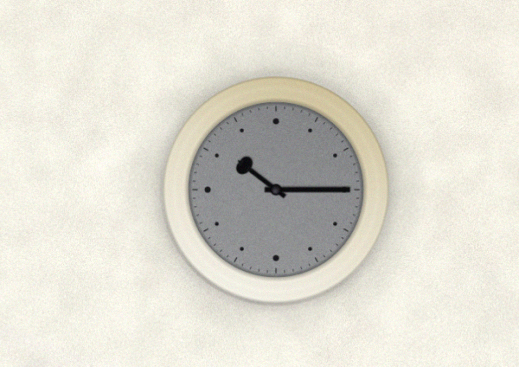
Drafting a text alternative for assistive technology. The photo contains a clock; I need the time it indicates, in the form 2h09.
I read 10h15
